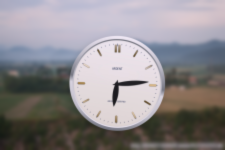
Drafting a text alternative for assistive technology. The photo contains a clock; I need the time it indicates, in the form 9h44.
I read 6h14
